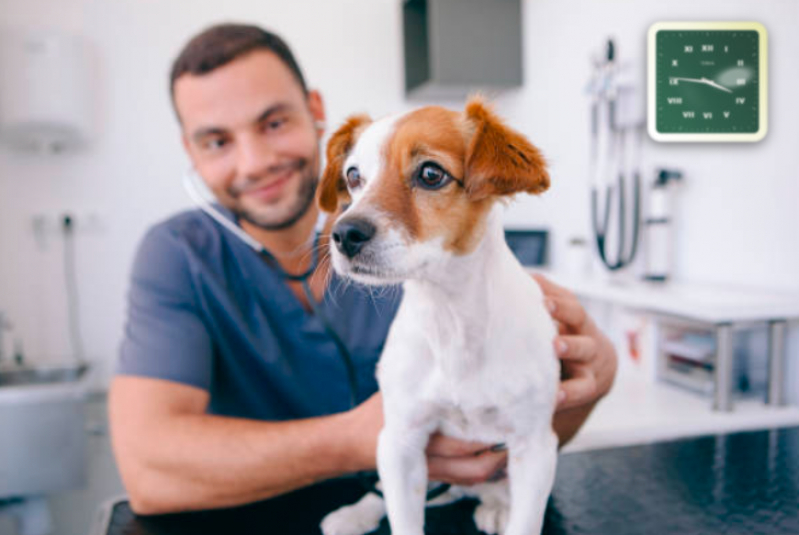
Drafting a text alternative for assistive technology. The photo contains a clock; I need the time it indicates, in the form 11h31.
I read 3h46
